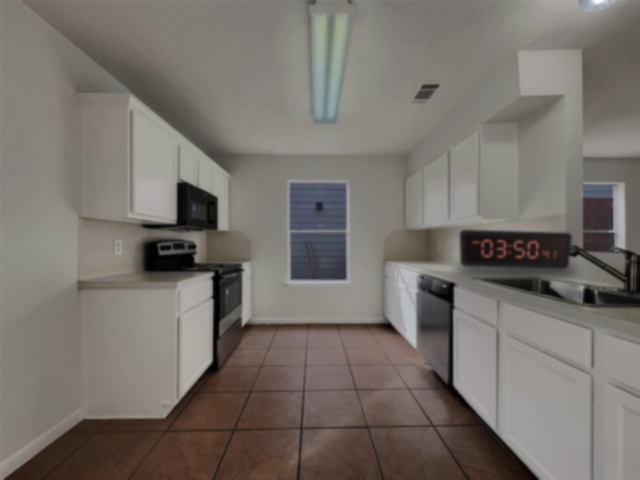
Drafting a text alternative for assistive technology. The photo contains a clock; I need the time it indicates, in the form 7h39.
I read 3h50
